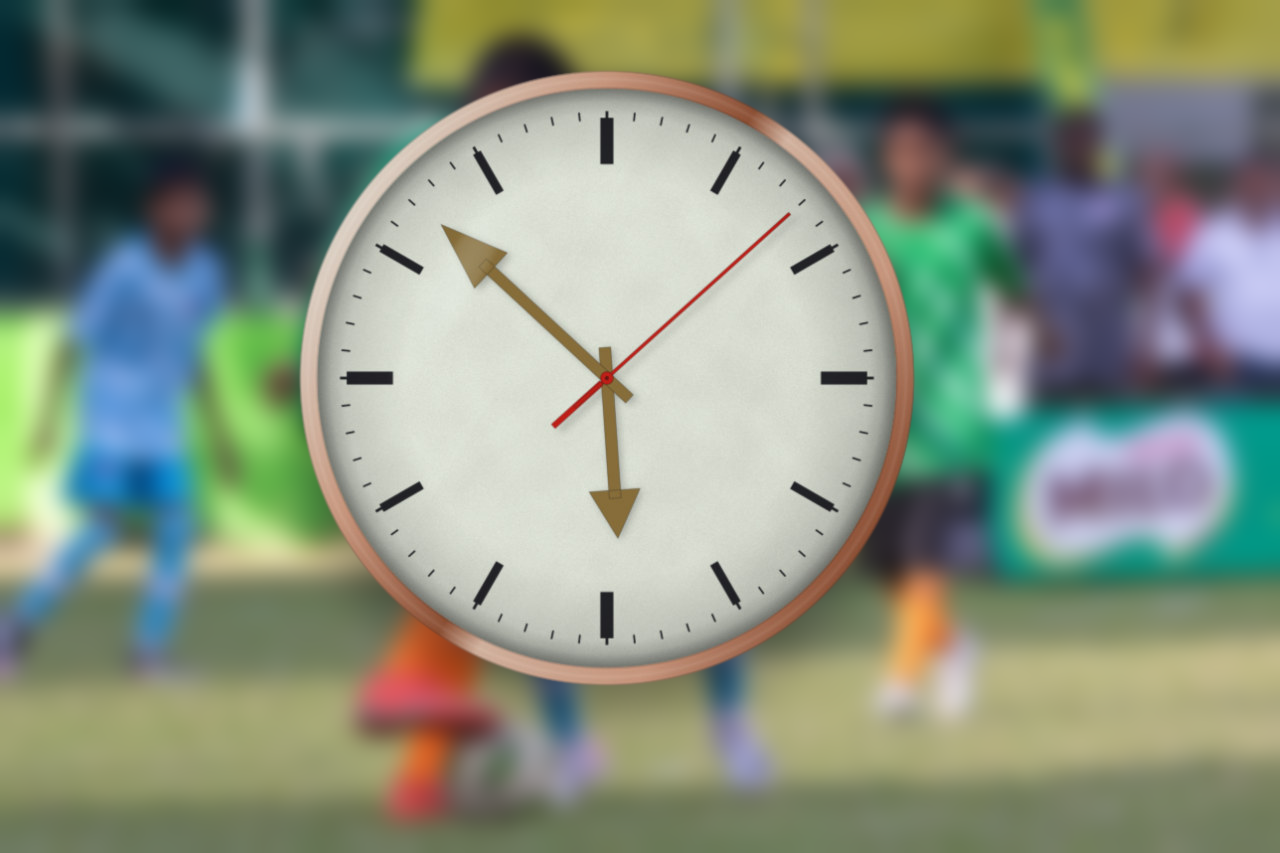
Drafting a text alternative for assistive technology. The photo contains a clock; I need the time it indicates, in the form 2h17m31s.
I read 5h52m08s
